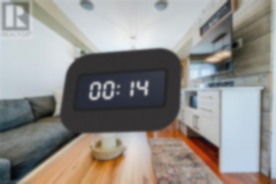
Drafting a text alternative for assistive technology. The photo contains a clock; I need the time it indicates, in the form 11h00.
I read 0h14
